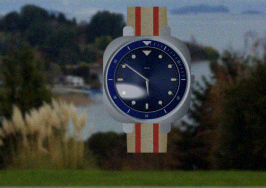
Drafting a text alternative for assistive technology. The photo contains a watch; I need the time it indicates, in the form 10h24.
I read 5h51
